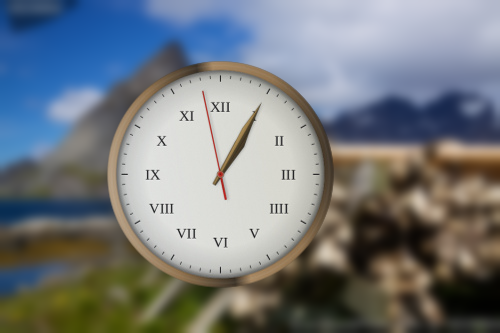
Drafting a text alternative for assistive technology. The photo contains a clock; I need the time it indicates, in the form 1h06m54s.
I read 1h04m58s
